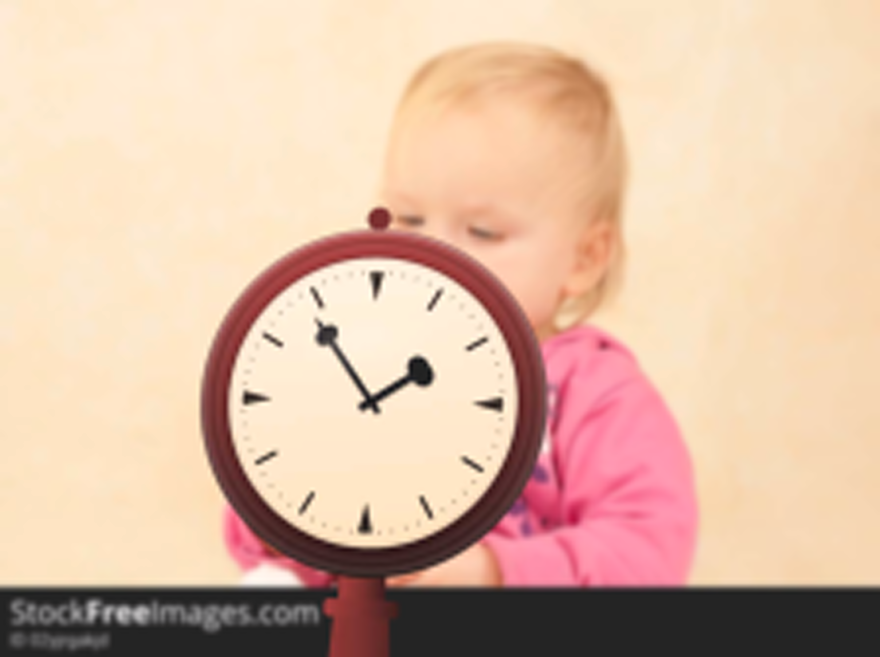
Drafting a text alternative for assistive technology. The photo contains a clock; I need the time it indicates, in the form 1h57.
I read 1h54
